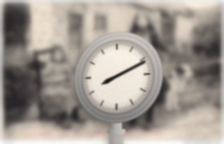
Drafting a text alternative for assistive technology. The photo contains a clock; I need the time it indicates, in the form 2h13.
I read 8h11
